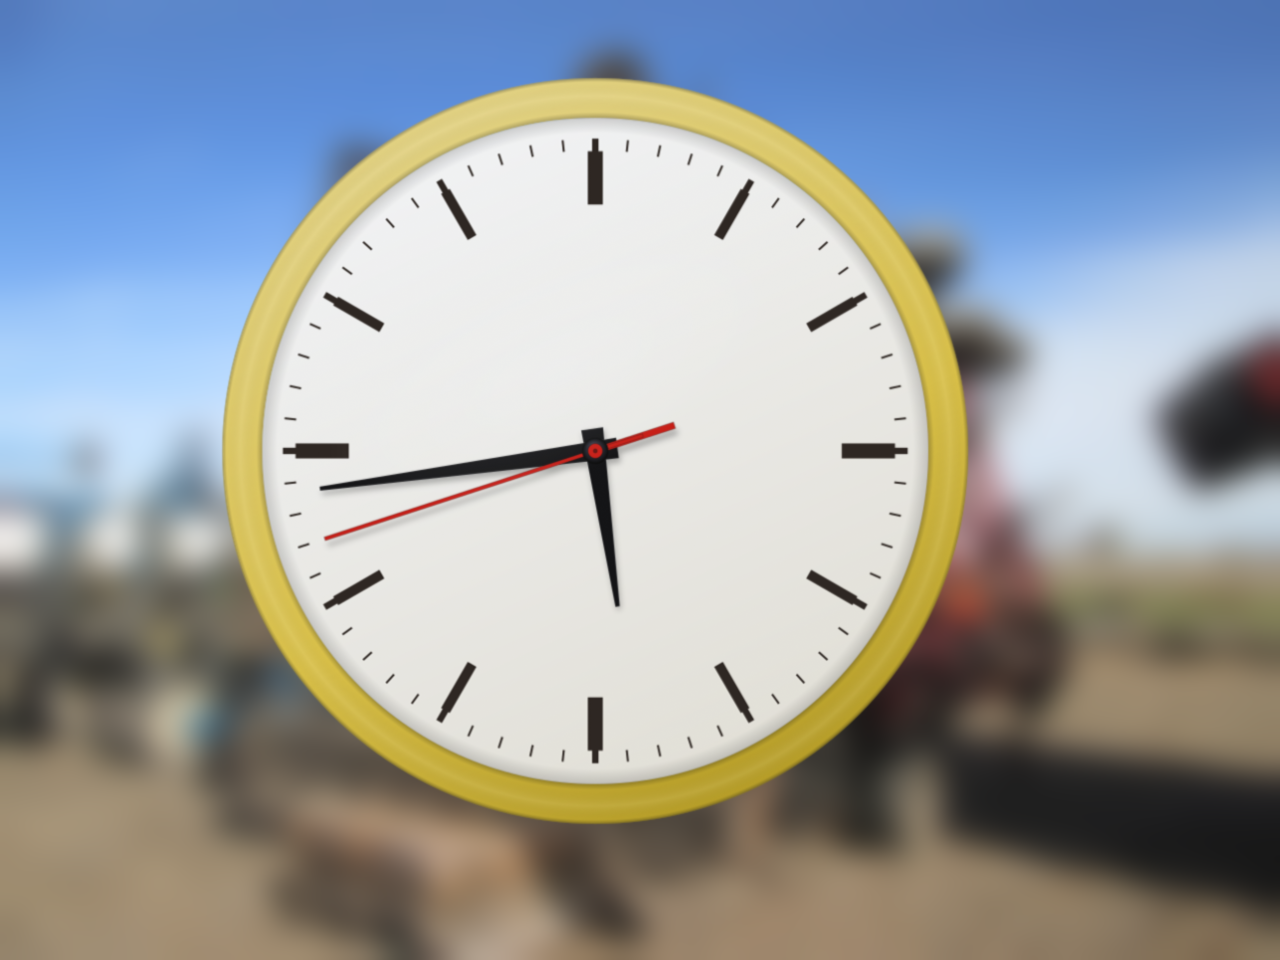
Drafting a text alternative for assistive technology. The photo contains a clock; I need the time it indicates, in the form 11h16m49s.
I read 5h43m42s
